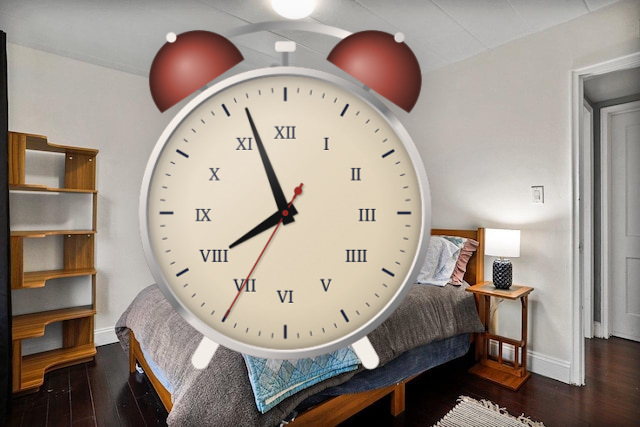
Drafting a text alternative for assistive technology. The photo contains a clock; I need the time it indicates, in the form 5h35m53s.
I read 7h56m35s
